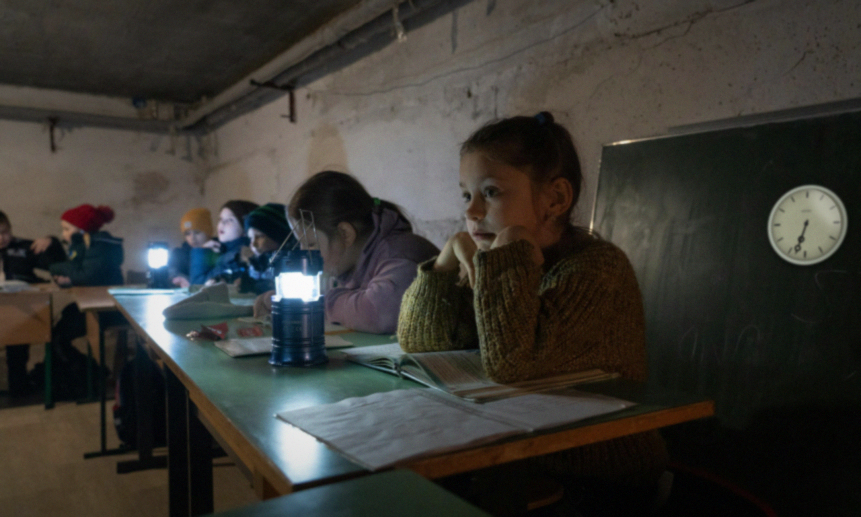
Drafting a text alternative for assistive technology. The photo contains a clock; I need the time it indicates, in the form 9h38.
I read 6h33
